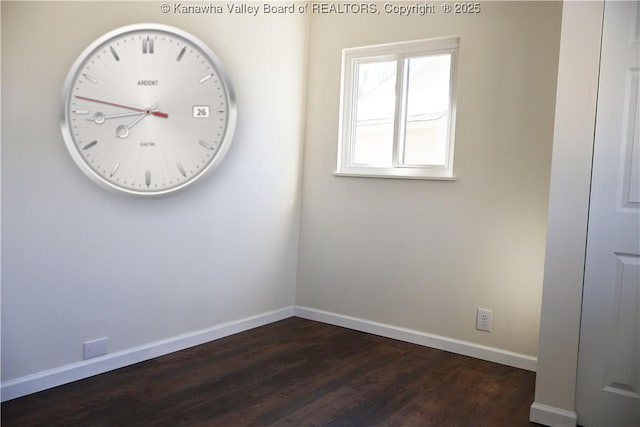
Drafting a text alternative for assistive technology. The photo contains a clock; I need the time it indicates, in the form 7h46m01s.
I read 7h43m47s
